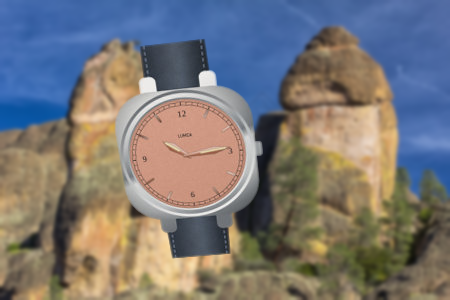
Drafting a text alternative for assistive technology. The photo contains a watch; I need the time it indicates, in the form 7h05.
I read 10h14
